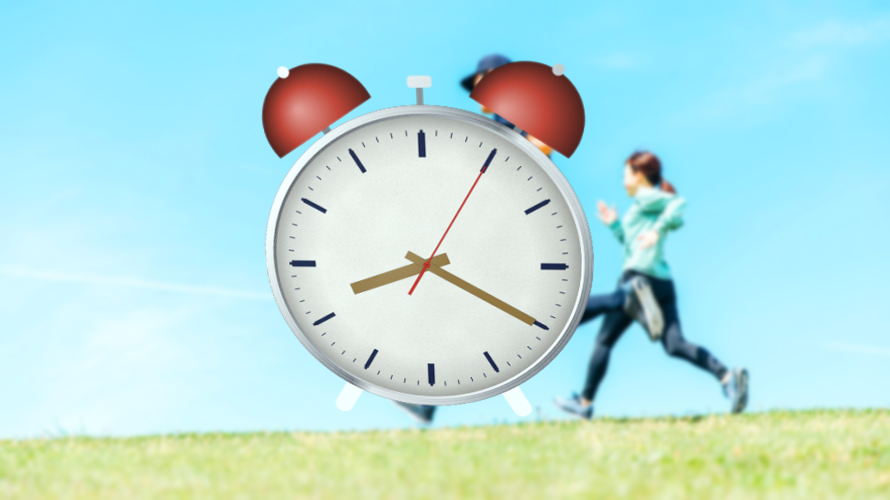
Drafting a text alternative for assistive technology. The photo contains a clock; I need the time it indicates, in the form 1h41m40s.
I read 8h20m05s
